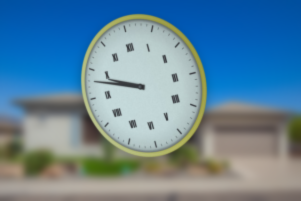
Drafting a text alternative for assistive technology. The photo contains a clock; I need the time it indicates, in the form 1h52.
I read 9h48
